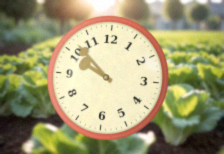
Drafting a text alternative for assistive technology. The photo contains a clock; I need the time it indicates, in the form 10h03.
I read 9h52
